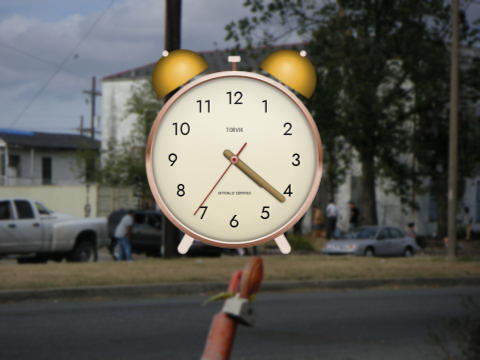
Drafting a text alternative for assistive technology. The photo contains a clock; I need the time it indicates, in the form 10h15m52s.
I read 4h21m36s
